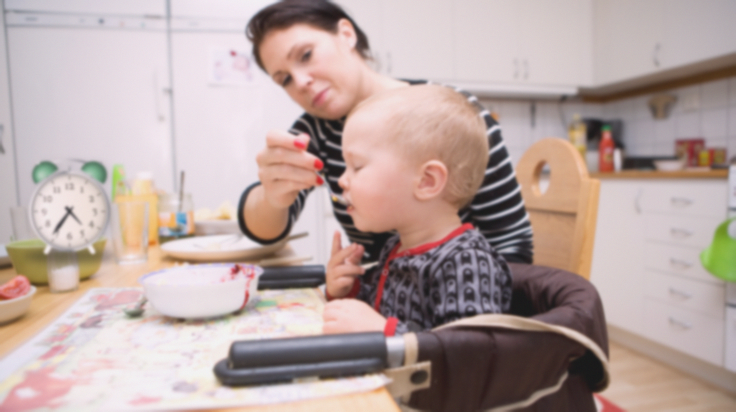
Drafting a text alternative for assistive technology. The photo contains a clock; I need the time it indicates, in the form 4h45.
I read 4h36
